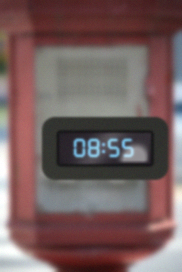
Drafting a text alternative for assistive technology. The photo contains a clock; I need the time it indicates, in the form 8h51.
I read 8h55
